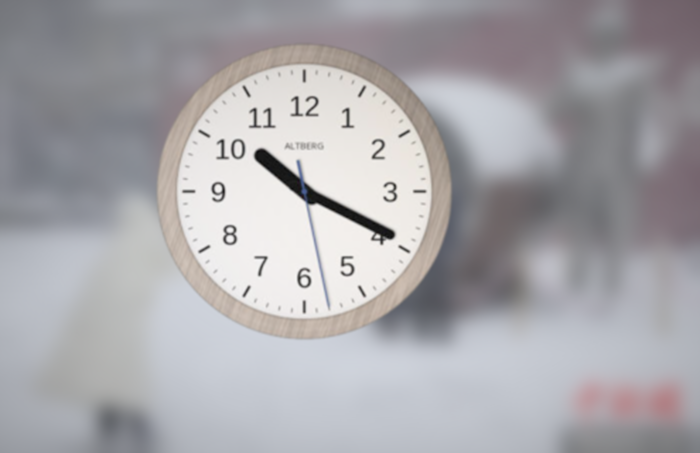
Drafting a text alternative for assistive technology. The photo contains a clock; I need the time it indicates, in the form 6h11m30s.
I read 10h19m28s
